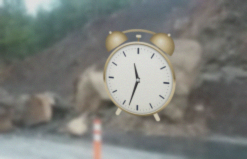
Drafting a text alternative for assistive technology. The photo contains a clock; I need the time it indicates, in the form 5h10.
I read 11h33
